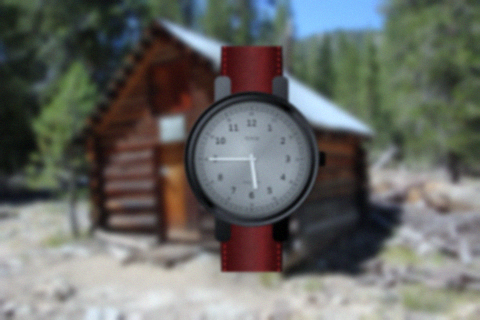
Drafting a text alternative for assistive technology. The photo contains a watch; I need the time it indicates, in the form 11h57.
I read 5h45
